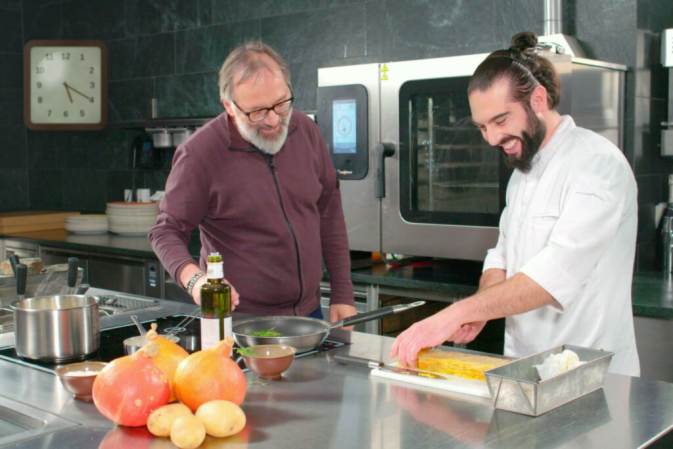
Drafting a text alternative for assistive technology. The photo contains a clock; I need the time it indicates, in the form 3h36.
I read 5h20
